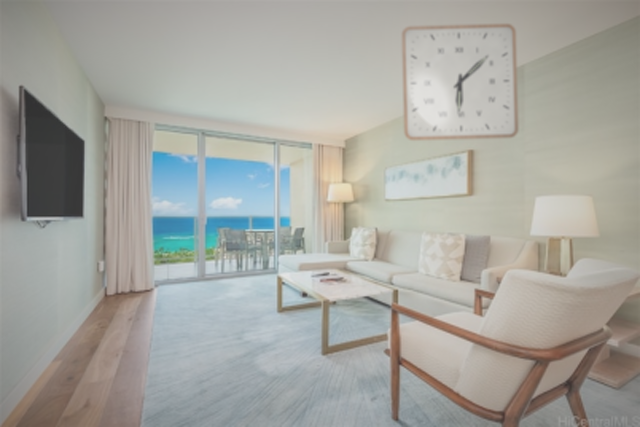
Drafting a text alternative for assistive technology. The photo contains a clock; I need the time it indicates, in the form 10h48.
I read 6h08
